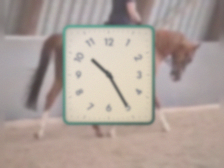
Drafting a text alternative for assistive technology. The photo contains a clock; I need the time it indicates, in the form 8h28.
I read 10h25
